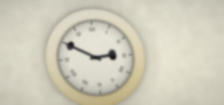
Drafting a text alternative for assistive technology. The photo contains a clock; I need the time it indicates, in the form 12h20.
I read 2h50
